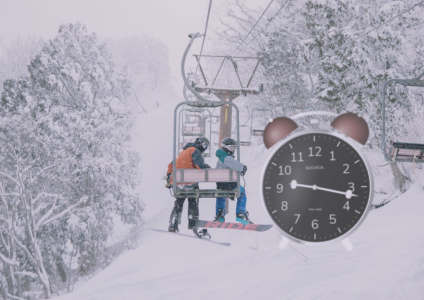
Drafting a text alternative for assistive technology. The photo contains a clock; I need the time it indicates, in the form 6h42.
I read 9h17
